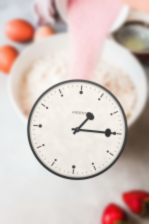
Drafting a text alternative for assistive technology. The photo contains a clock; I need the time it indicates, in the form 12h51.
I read 1h15
